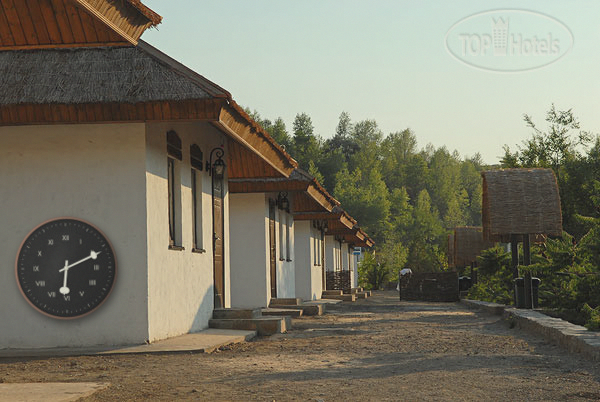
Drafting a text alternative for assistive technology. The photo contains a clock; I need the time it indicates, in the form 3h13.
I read 6h11
